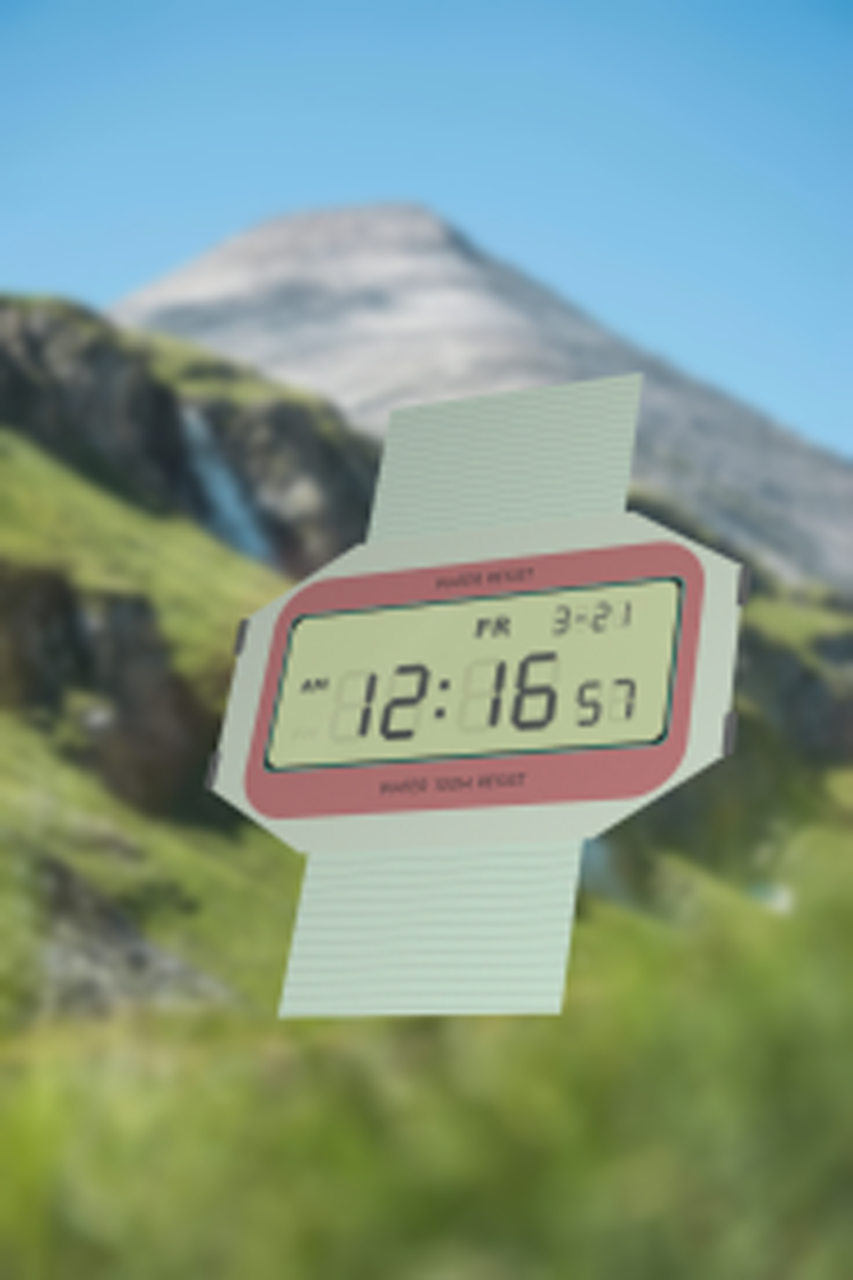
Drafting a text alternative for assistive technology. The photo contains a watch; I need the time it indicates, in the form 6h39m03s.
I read 12h16m57s
